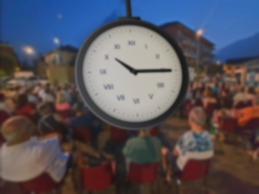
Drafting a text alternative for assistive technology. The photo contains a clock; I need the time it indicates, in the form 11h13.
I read 10h15
